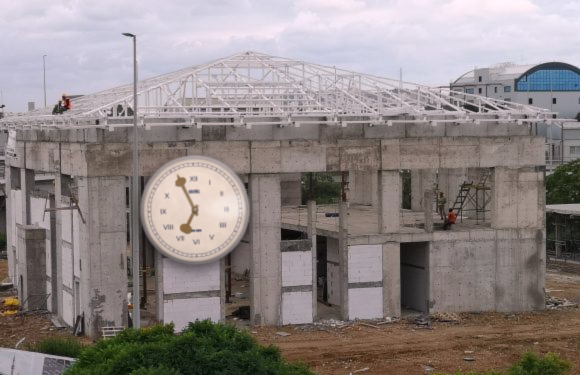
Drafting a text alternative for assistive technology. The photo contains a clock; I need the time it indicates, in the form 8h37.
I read 6h56
